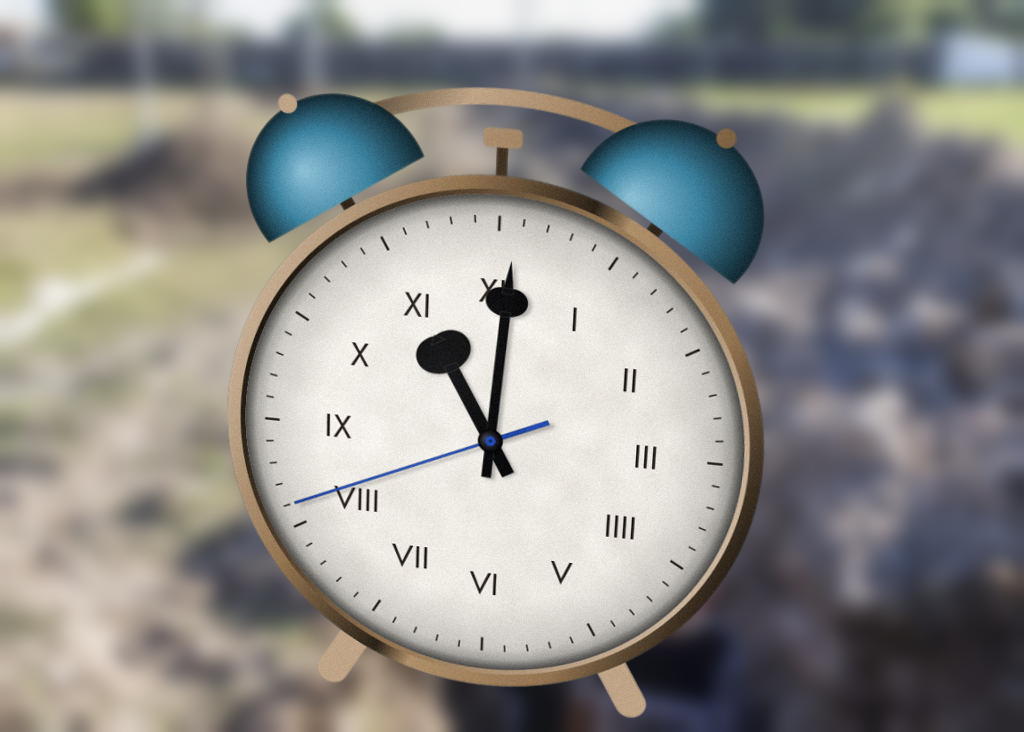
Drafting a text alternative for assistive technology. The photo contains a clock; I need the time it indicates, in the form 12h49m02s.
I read 11h00m41s
